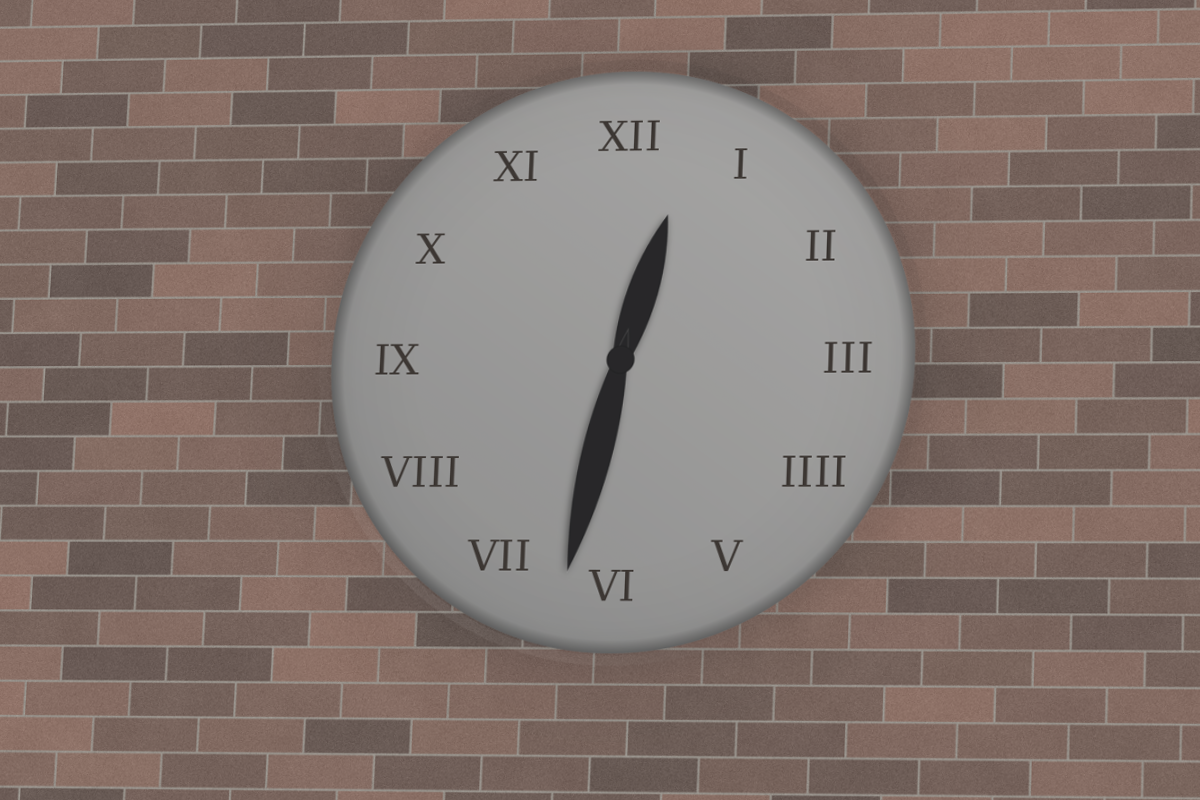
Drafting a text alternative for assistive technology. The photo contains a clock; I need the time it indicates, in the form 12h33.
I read 12h32
